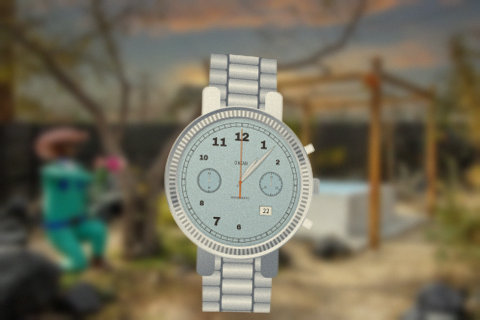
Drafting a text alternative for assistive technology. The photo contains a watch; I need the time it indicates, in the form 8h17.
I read 1h07
